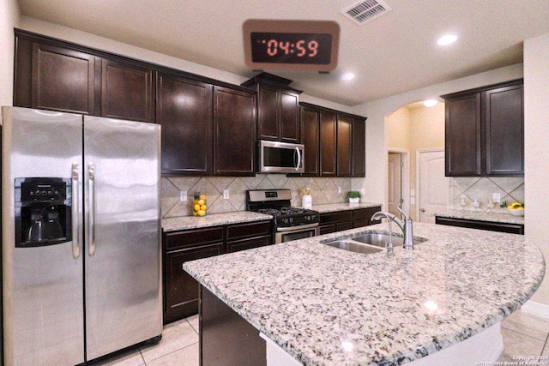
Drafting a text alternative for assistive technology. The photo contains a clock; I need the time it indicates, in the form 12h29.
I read 4h59
